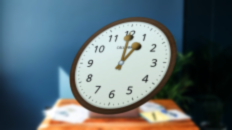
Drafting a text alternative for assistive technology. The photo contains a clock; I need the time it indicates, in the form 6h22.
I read 1h00
